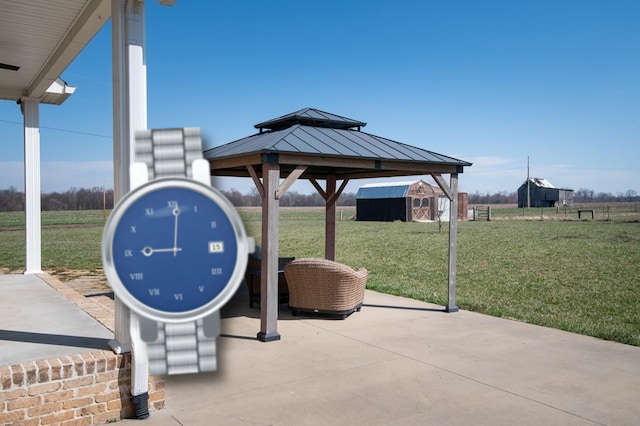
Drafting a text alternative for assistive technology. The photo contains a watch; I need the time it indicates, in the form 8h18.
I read 9h01
